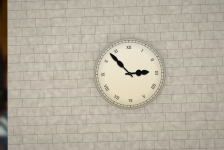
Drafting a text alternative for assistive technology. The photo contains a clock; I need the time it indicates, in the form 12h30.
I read 2h53
